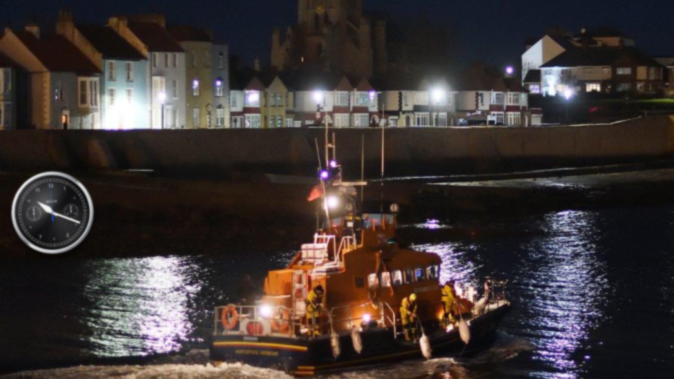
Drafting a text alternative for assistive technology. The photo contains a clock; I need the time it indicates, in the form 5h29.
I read 10h19
